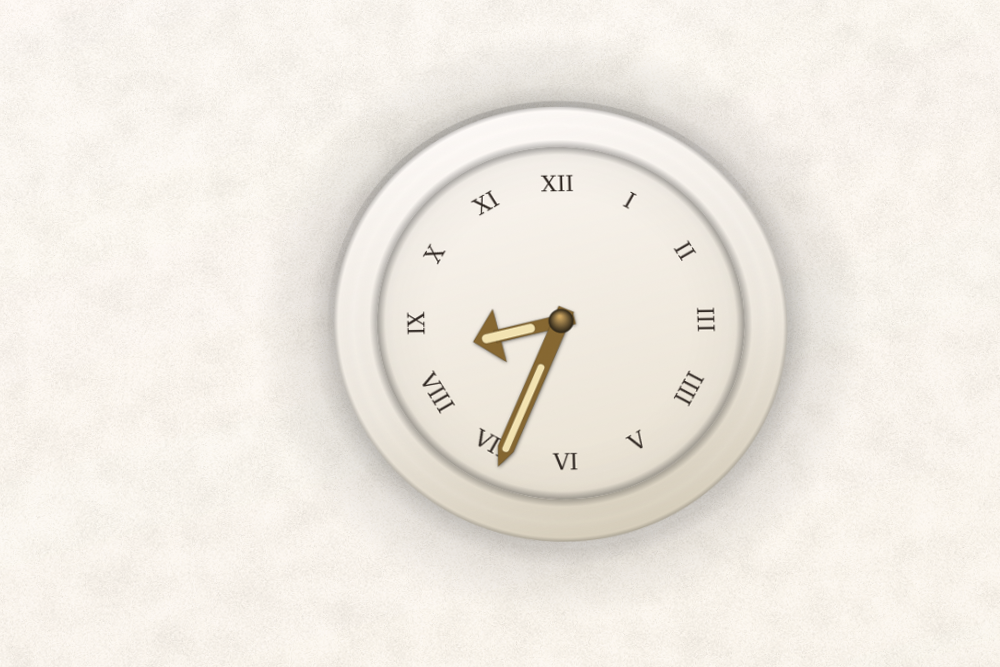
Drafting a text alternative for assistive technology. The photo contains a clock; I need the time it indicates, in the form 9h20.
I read 8h34
